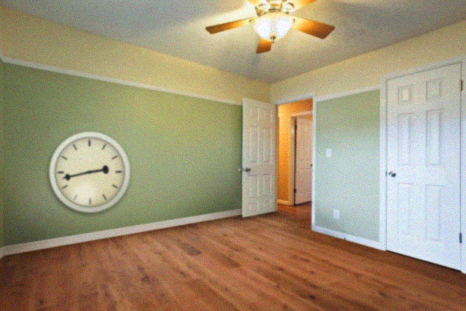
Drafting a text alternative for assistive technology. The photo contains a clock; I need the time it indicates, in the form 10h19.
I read 2h43
